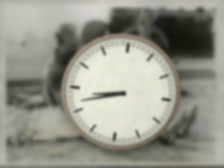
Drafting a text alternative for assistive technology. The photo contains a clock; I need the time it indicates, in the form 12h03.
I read 8h42
